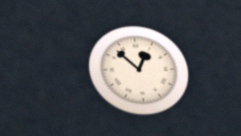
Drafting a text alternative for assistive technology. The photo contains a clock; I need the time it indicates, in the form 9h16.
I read 12h53
